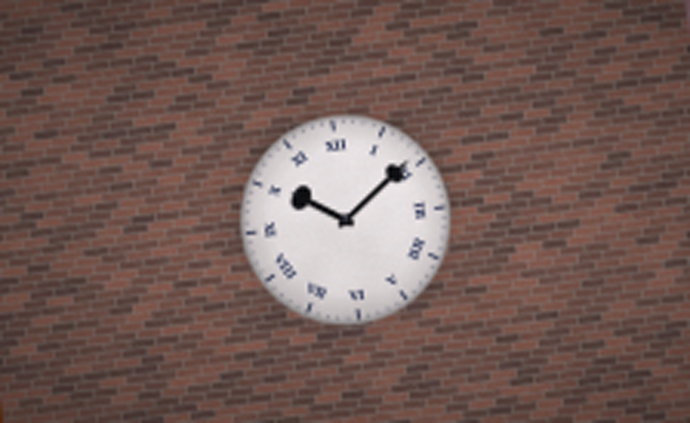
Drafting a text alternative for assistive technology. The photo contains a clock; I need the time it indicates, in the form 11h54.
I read 10h09
